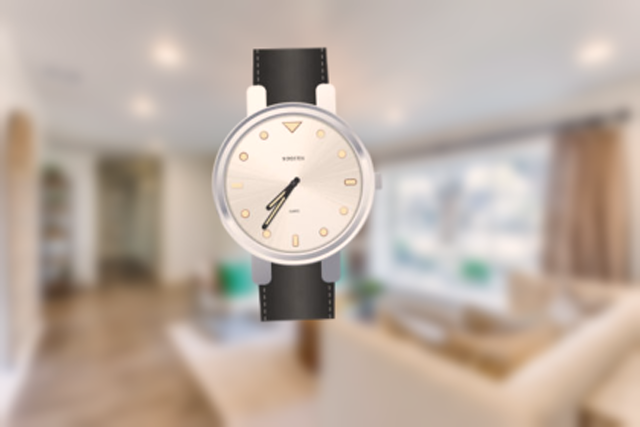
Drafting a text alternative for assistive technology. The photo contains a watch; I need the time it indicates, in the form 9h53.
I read 7h36
